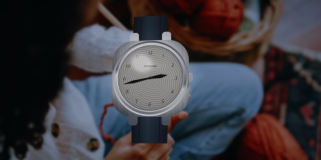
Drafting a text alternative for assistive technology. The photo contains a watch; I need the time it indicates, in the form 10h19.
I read 2h43
